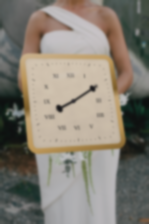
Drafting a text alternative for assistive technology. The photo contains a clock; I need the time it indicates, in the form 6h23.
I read 8h10
